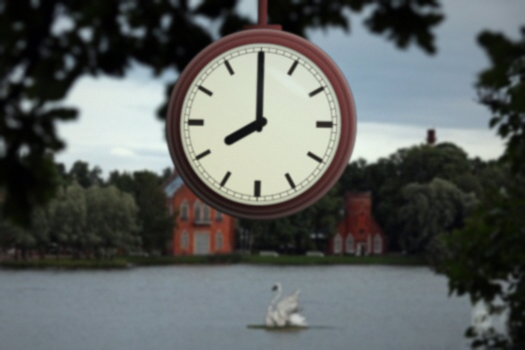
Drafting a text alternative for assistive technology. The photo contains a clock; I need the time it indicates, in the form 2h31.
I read 8h00
